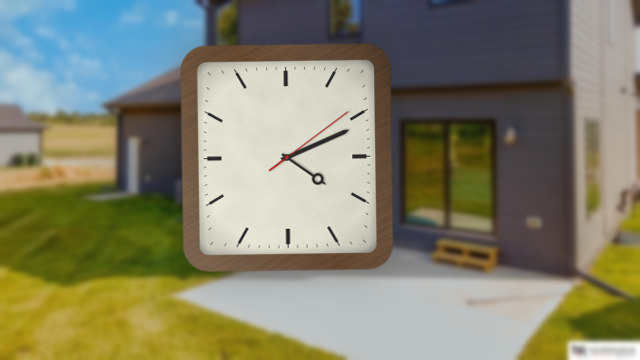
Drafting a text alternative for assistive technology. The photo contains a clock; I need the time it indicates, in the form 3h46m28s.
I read 4h11m09s
